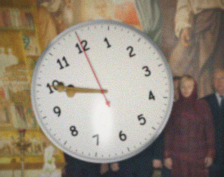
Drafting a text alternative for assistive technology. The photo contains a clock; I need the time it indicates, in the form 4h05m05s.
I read 9h50m00s
